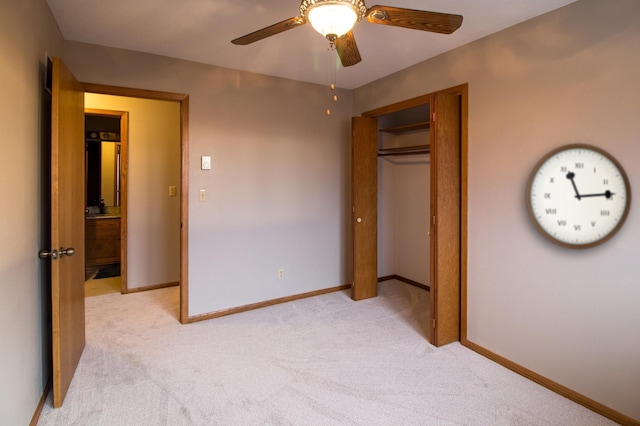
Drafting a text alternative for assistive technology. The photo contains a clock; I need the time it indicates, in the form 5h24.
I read 11h14
